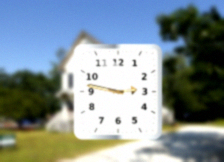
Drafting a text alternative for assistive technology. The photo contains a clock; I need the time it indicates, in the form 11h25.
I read 2h47
